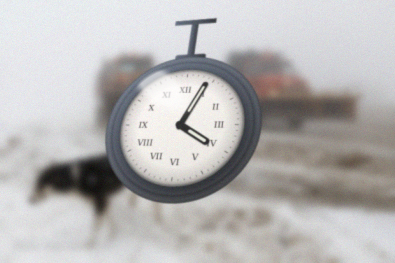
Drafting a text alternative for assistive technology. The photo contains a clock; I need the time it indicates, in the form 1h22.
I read 4h04
